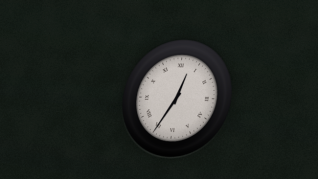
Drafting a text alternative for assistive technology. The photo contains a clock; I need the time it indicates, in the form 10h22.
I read 12h35
